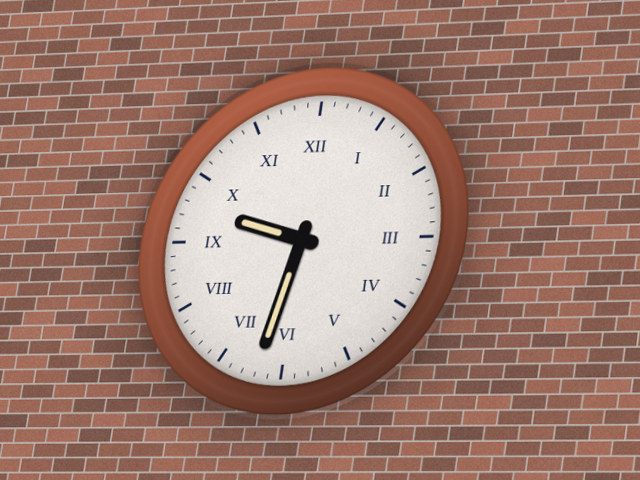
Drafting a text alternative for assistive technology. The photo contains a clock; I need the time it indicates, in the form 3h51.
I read 9h32
